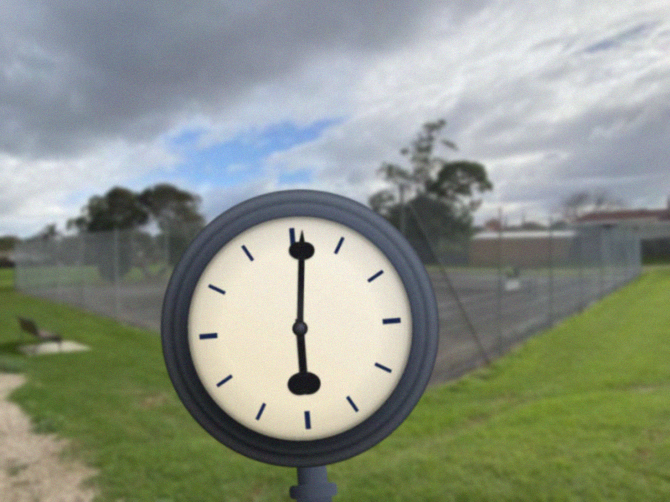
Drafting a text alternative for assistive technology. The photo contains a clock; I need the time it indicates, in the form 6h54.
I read 6h01
